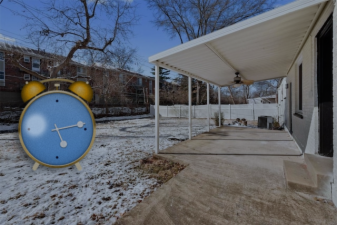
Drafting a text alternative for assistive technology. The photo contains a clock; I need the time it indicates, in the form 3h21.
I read 5h13
